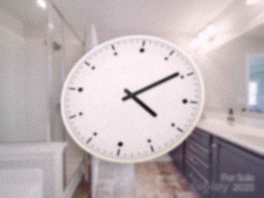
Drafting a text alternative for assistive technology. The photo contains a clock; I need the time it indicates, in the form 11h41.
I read 4h09
